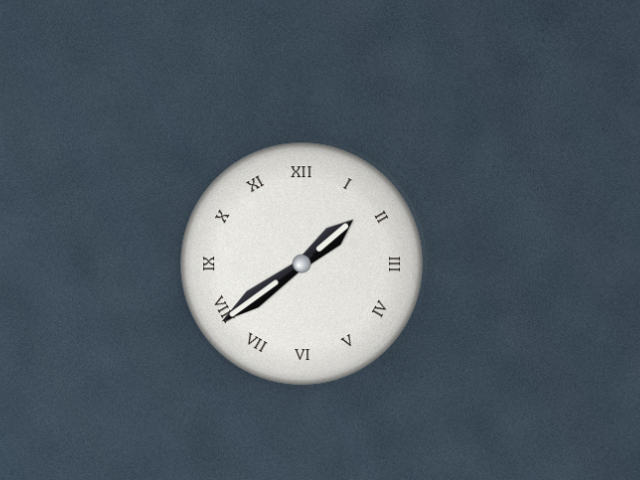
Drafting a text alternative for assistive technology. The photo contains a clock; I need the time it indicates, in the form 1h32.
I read 1h39
